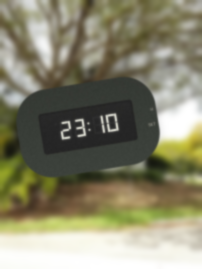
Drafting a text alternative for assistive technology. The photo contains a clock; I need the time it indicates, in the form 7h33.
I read 23h10
